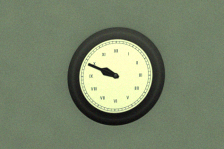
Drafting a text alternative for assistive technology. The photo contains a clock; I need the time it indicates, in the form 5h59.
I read 9h49
